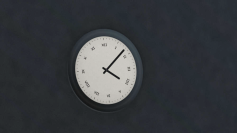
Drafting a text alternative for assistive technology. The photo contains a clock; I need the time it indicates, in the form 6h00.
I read 4h08
